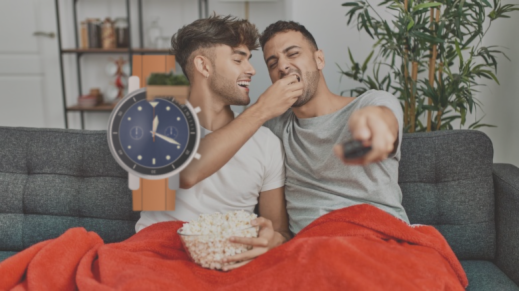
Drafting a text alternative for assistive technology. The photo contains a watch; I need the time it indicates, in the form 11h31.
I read 12h19
